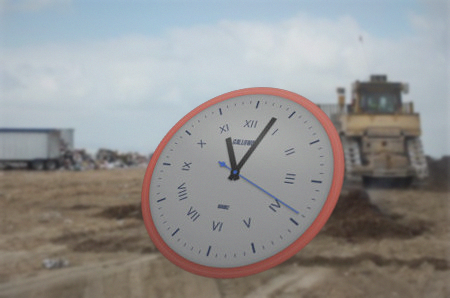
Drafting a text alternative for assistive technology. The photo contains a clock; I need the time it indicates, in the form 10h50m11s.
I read 11h03m19s
